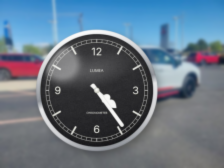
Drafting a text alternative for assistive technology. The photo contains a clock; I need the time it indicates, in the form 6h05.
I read 4h24
